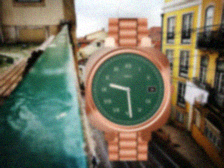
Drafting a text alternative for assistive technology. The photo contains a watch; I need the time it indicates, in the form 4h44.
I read 9h29
